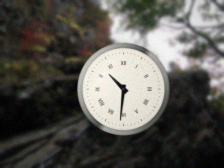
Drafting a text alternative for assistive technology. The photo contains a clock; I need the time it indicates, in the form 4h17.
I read 10h31
